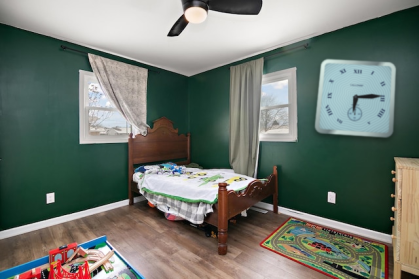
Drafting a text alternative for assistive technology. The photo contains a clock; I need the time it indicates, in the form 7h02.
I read 6h14
